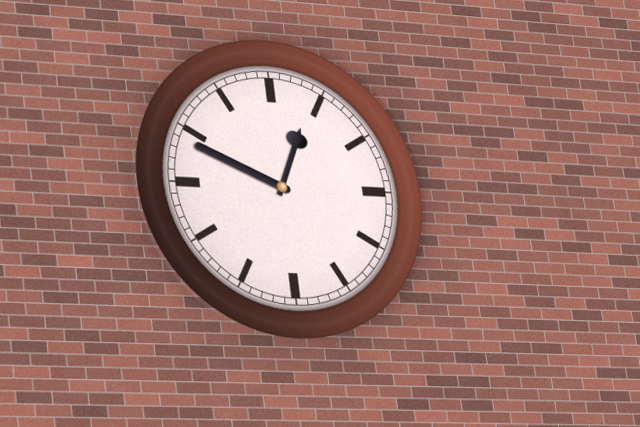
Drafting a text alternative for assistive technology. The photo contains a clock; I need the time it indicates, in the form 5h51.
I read 12h49
